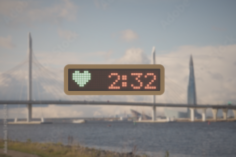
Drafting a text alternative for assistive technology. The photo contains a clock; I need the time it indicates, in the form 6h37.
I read 2h32
